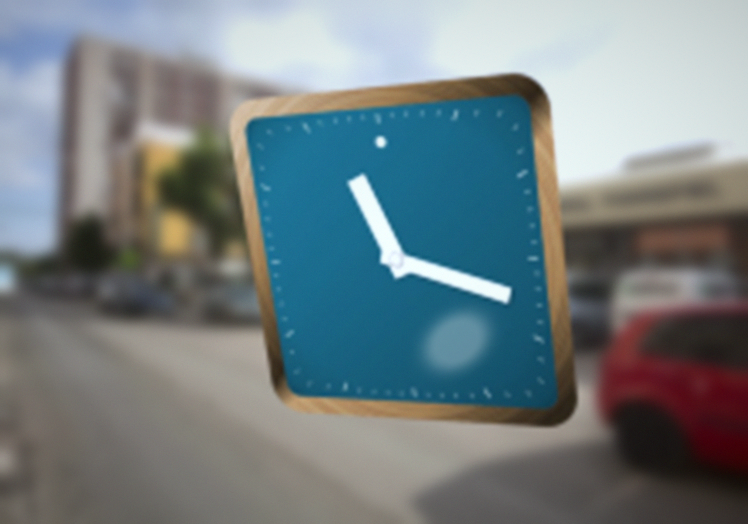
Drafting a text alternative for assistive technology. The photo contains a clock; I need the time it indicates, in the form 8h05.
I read 11h18
